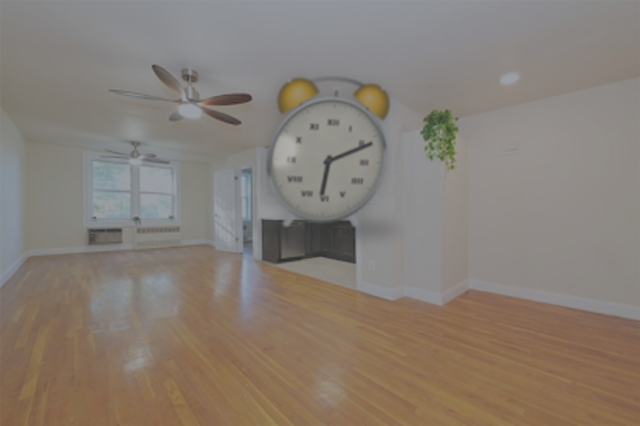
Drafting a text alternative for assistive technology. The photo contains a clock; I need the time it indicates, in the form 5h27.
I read 6h11
